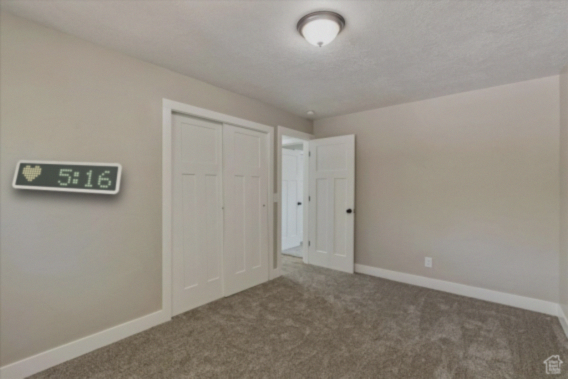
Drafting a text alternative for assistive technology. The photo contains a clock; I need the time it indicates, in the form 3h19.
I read 5h16
